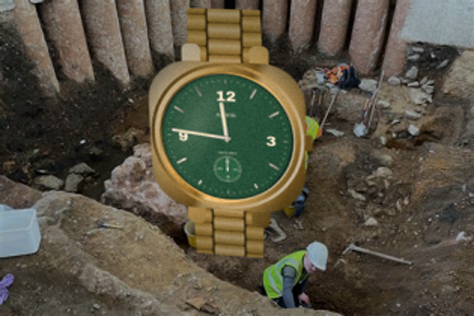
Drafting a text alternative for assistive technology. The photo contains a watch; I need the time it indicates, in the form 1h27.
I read 11h46
